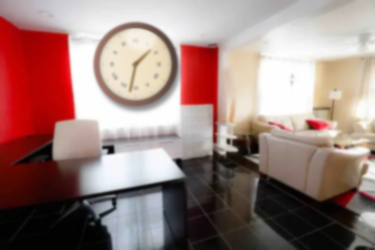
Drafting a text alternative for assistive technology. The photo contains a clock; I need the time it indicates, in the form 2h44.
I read 1h32
